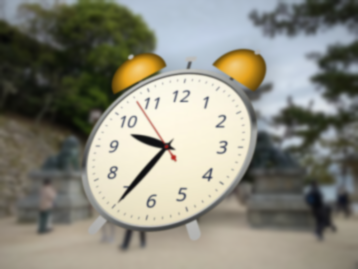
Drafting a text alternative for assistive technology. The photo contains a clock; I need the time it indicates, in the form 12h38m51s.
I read 9h34m53s
